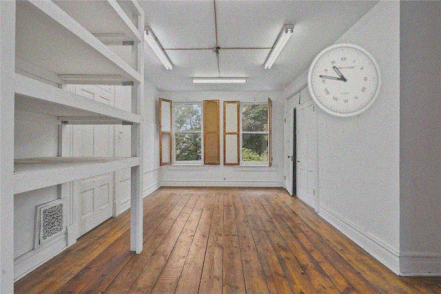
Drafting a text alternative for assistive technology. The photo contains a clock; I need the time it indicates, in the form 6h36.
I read 10h47
